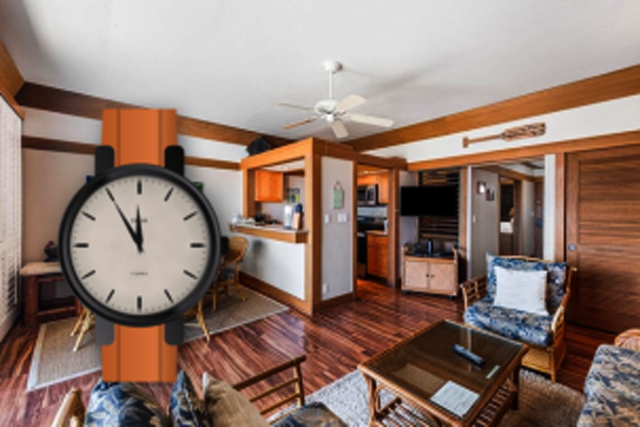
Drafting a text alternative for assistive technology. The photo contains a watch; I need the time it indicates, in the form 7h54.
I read 11h55
